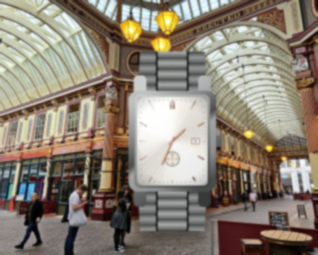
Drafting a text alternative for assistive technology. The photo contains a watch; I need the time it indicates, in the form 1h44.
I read 1h34
